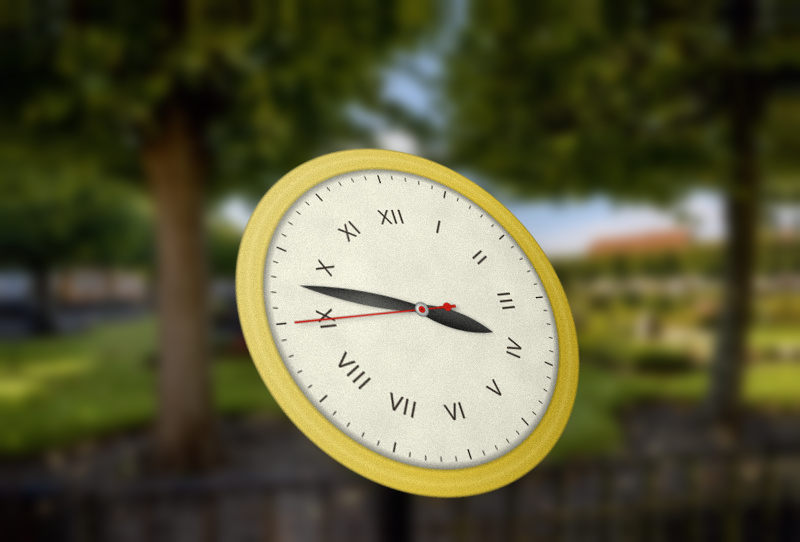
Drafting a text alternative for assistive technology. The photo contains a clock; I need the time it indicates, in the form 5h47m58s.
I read 3h47m45s
